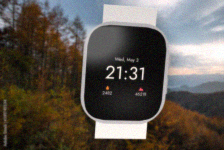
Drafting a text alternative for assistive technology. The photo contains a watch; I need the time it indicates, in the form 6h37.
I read 21h31
